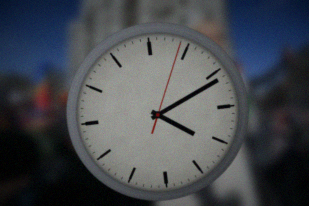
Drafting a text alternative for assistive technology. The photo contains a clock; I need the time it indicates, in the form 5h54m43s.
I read 4h11m04s
